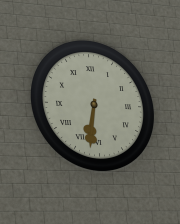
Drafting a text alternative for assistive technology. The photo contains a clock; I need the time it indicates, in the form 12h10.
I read 6h32
